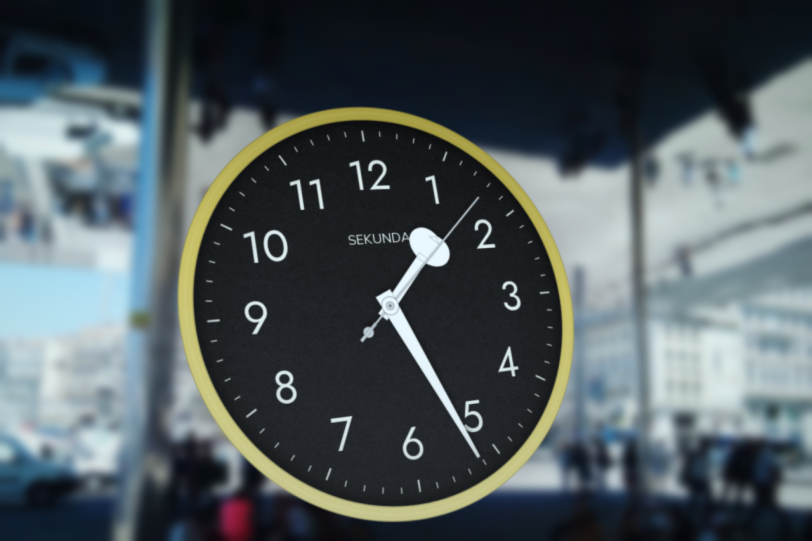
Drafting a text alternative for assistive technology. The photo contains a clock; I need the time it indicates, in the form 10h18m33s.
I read 1h26m08s
